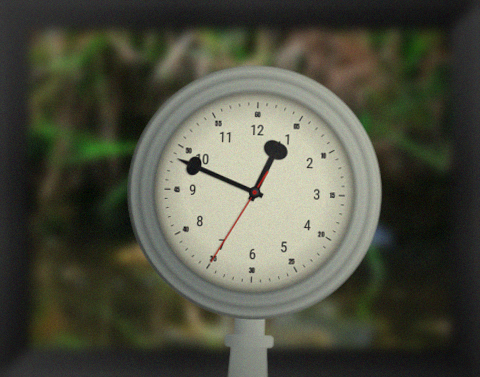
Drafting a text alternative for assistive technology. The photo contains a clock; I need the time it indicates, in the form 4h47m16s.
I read 12h48m35s
